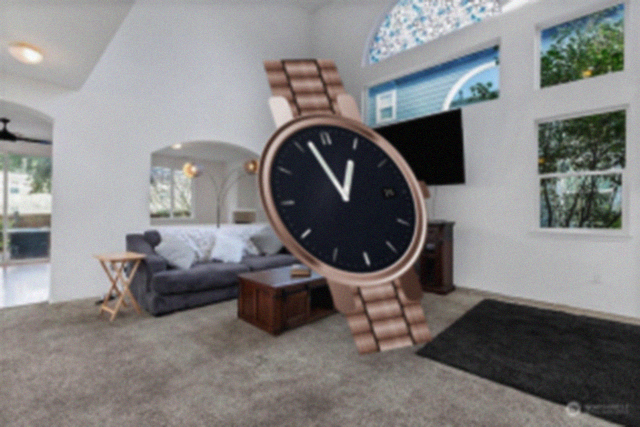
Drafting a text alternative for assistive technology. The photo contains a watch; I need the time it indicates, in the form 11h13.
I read 12h57
